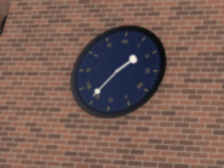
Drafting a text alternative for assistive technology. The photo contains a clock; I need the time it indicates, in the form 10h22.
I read 1h36
